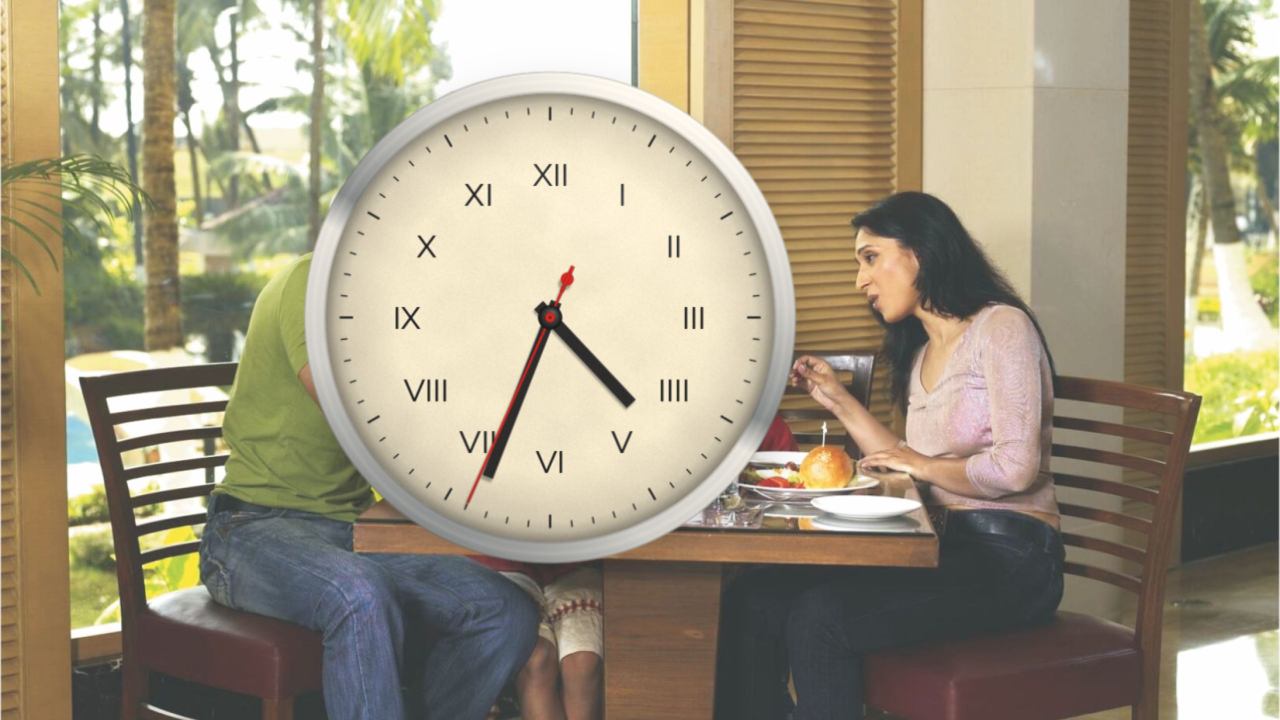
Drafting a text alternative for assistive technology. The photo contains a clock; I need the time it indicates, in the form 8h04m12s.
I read 4h33m34s
